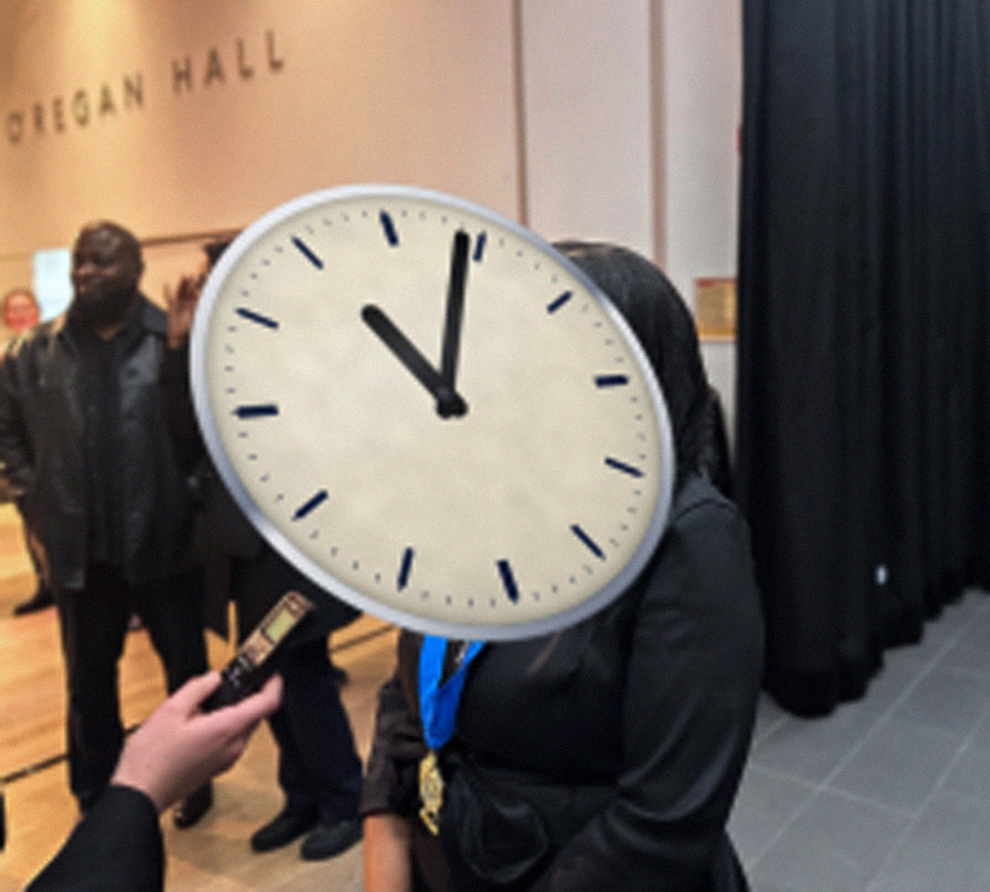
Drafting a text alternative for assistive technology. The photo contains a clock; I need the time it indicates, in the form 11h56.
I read 11h04
